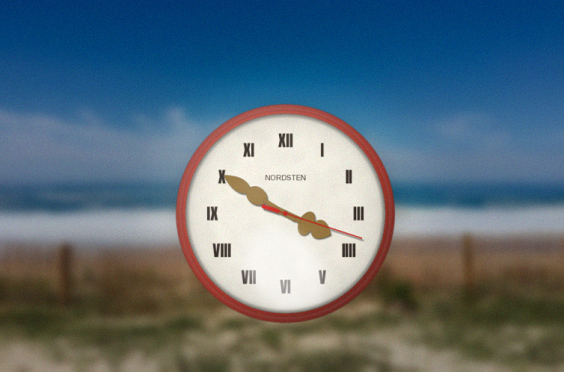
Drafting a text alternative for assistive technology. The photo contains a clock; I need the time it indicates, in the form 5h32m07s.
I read 3h50m18s
